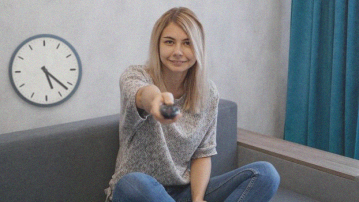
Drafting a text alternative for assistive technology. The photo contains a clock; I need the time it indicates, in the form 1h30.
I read 5h22
